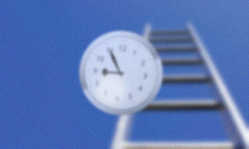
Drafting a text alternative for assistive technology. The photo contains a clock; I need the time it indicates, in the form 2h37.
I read 8h55
